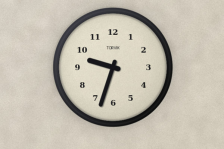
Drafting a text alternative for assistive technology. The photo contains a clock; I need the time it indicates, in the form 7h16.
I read 9h33
